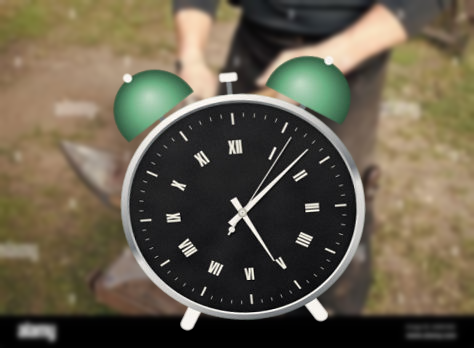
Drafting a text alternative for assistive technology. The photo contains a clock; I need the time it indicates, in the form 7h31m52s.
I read 5h08m06s
